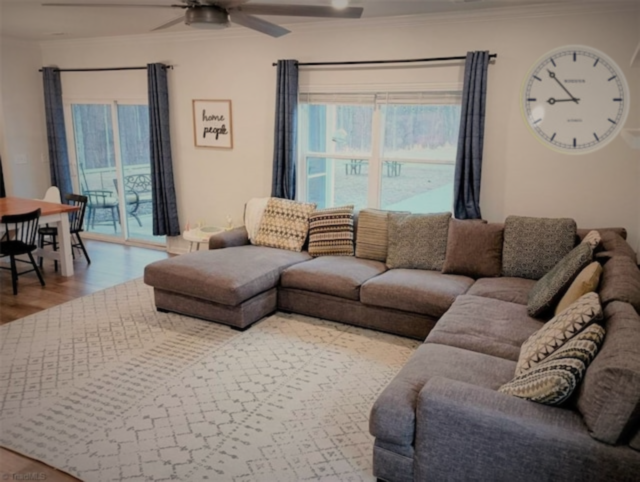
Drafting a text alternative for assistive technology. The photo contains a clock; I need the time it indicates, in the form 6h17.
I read 8h53
